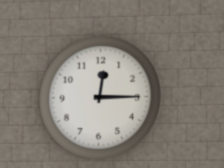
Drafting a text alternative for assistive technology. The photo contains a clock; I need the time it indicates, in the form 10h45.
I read 12h15
